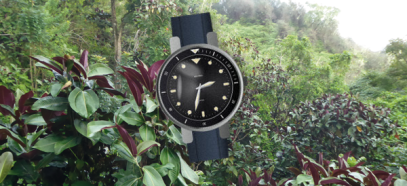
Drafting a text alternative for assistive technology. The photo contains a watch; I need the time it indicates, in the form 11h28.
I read 2h33
